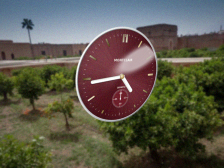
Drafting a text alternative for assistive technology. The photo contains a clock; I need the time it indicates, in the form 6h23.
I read 4h44
